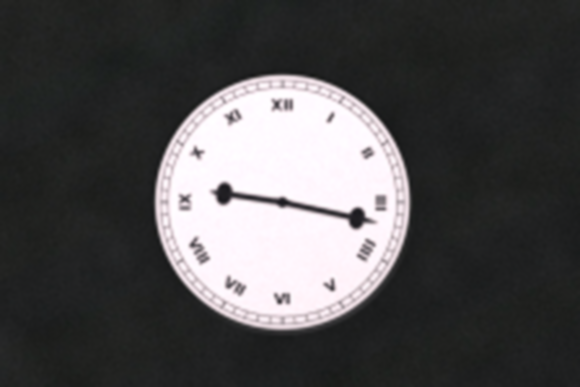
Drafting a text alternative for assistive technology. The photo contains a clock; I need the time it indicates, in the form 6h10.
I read 9h17
